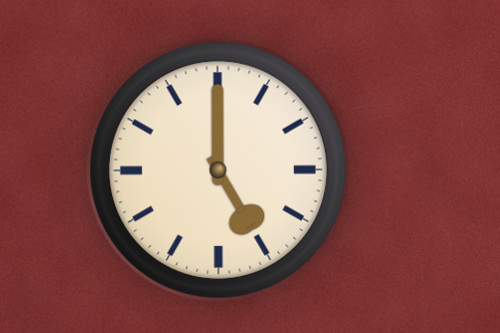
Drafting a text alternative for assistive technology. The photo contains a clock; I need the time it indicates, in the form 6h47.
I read 5h00
